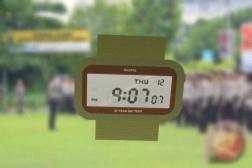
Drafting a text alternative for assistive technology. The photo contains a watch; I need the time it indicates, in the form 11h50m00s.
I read 9h07m07s
